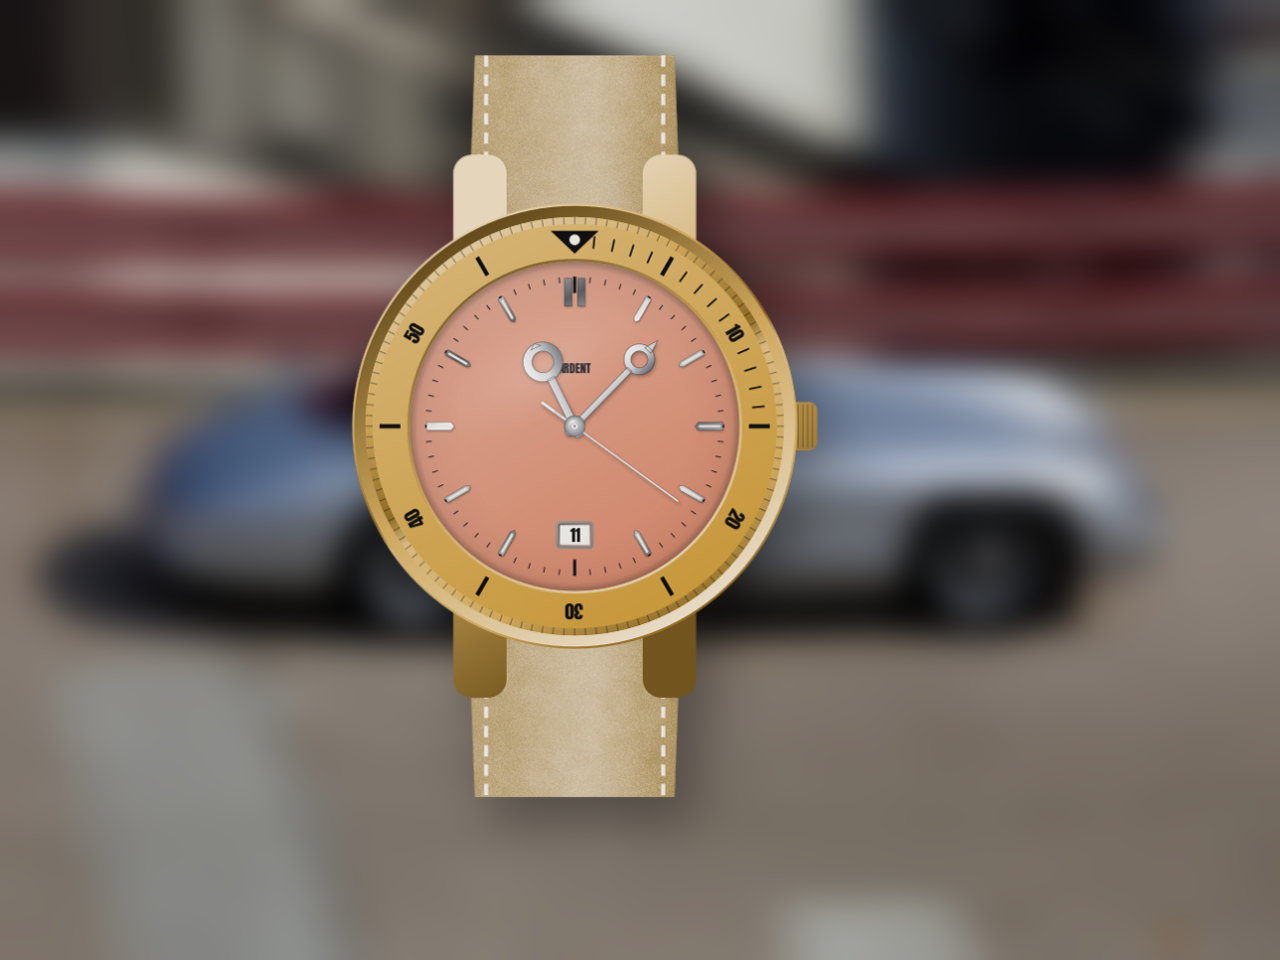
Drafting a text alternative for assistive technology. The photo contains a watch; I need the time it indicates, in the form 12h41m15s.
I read 11h07m21s
